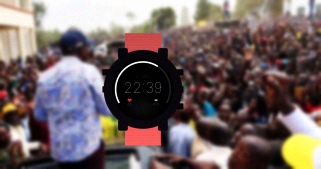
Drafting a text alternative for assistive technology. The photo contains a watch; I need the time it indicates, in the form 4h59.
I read 22h39
